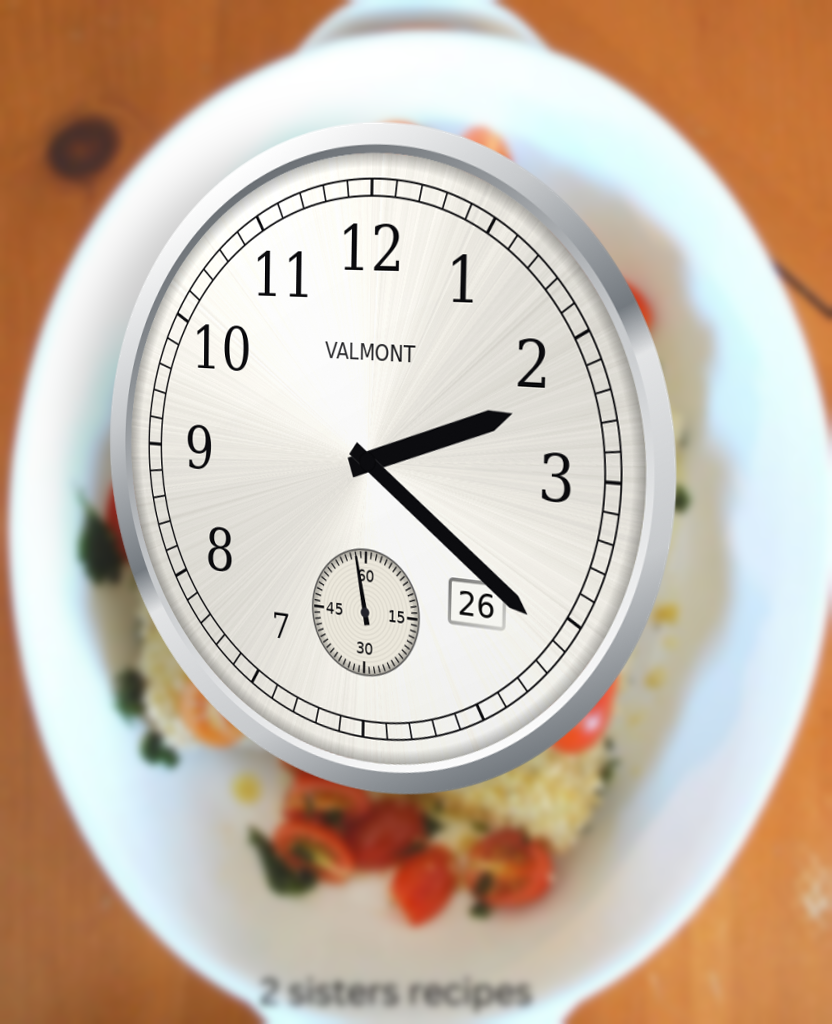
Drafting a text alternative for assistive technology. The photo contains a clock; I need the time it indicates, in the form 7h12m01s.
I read 2h20m58s
